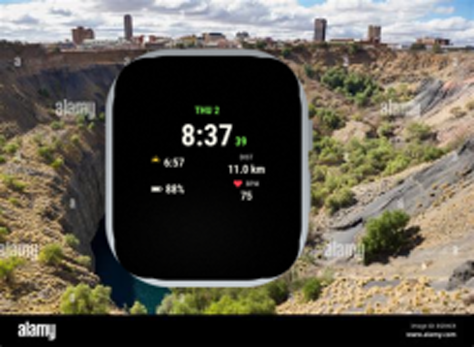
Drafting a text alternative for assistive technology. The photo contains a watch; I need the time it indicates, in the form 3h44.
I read 8h37
